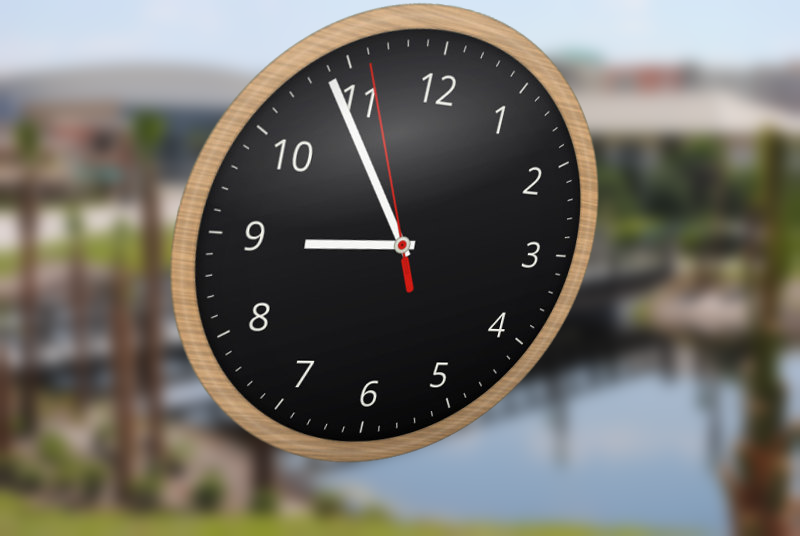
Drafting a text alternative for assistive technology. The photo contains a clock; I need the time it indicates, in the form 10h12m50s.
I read 8h53m56s
